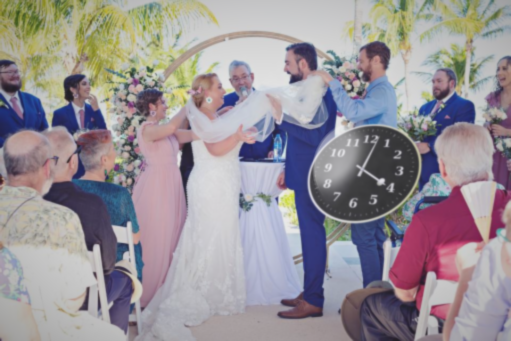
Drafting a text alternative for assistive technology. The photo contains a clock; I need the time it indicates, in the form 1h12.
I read 4h02
